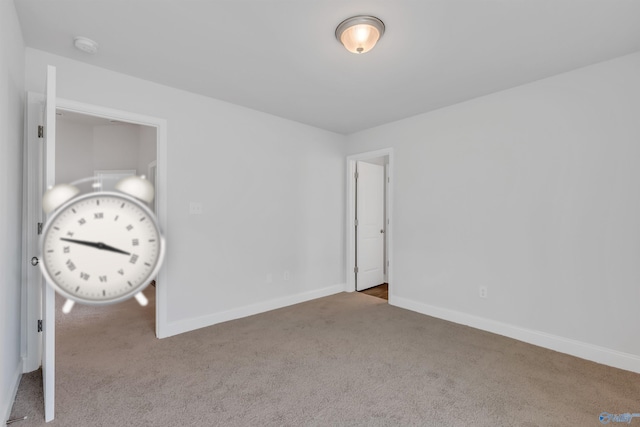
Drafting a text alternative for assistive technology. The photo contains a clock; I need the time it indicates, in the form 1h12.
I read 3h48
